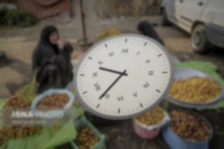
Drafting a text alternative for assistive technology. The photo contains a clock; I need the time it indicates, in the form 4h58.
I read 9h36
